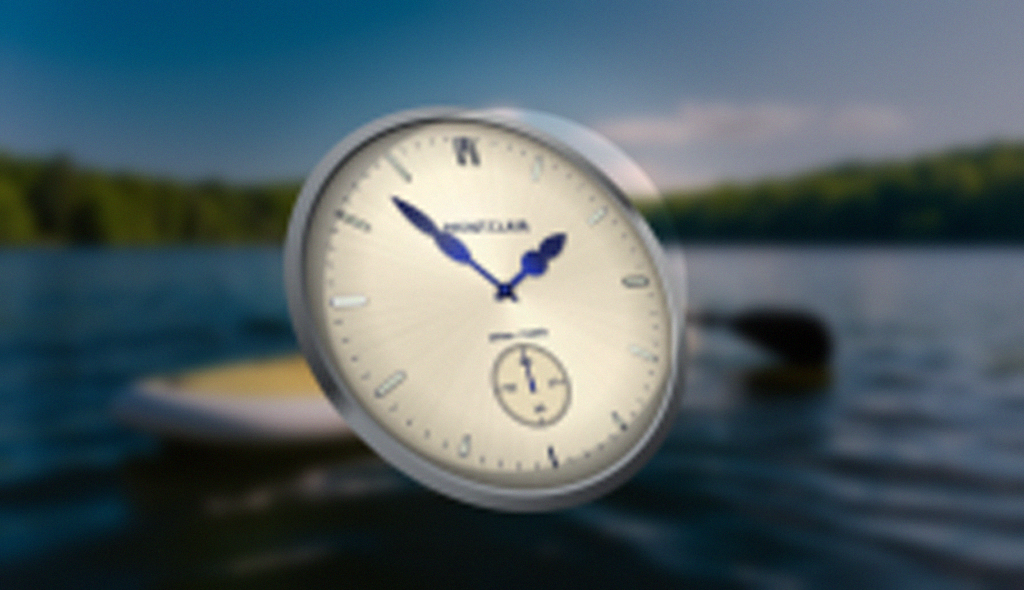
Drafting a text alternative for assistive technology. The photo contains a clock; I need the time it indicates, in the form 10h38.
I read 1h53
